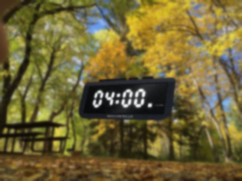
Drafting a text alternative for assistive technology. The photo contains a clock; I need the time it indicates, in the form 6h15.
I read 4h00
